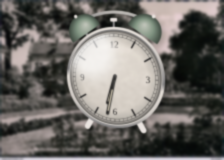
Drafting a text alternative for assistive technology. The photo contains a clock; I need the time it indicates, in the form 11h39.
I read 6h32
